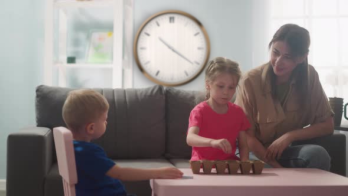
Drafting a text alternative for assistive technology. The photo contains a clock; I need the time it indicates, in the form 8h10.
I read 10h21
